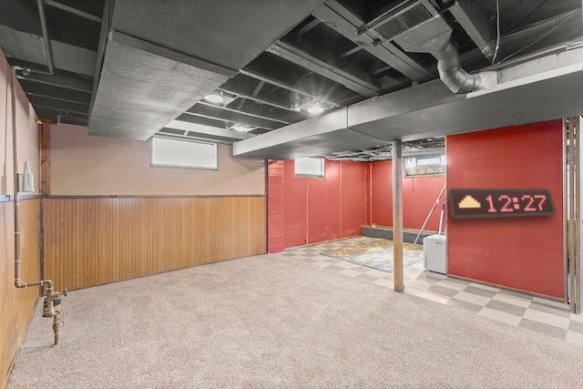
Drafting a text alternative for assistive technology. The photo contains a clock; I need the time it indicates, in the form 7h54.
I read 12h27
